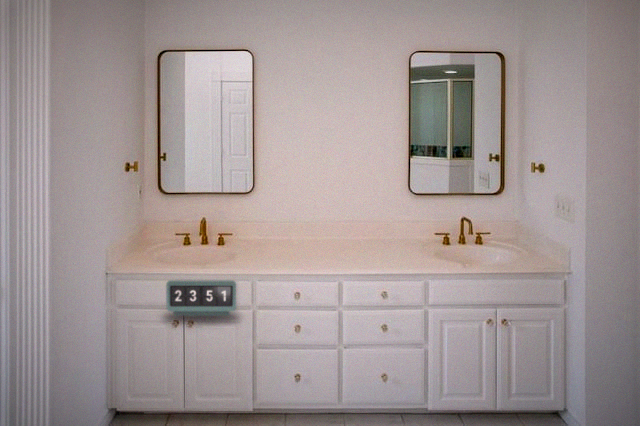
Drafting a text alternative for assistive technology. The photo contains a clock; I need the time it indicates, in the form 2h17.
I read 23h51
